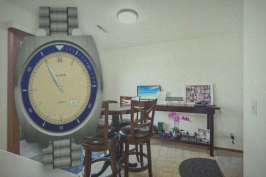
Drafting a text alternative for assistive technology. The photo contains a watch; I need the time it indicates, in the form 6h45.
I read 10h55
